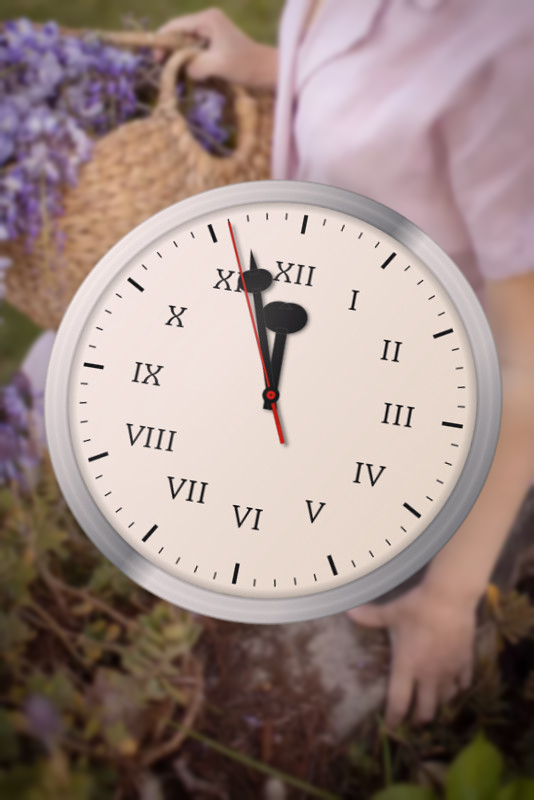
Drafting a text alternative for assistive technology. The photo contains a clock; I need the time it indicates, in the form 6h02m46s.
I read 11h56m56s
